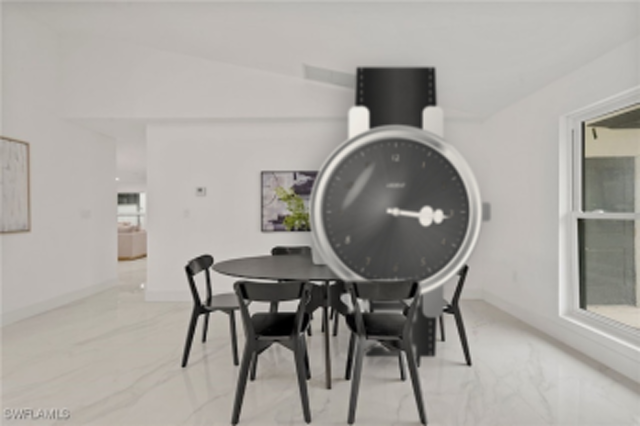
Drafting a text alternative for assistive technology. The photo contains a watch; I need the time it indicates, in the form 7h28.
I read 3h16
